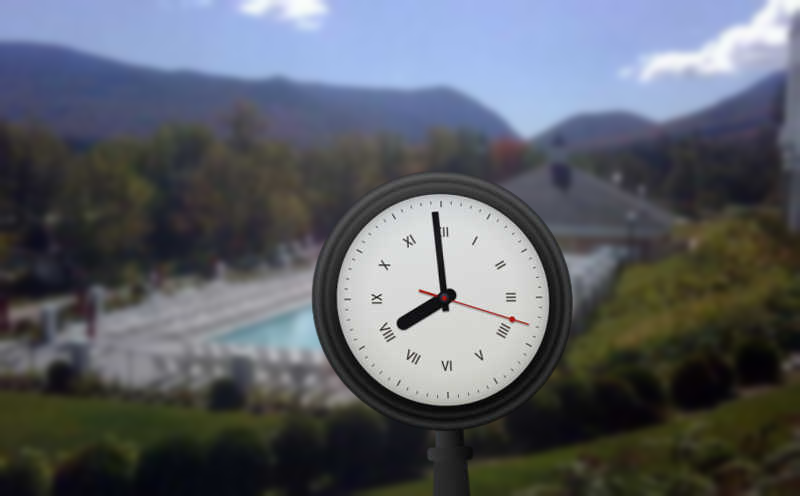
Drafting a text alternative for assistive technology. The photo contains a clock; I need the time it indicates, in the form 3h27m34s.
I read 7h59m18s
